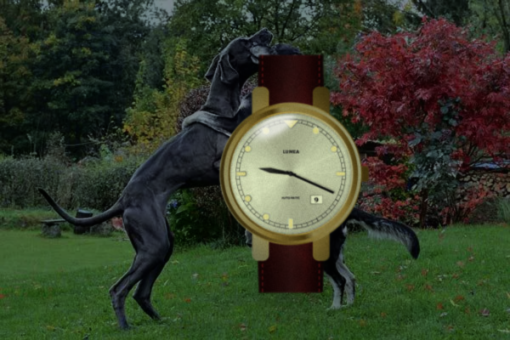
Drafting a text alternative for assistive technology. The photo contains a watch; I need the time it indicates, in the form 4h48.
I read 9h19
